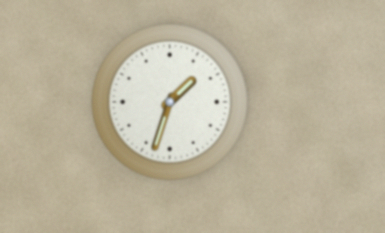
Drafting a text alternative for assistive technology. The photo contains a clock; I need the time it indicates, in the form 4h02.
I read 1h33
